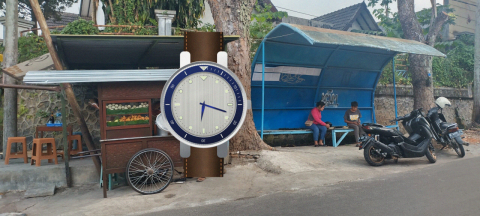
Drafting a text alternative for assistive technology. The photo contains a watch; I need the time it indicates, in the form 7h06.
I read 6h18
